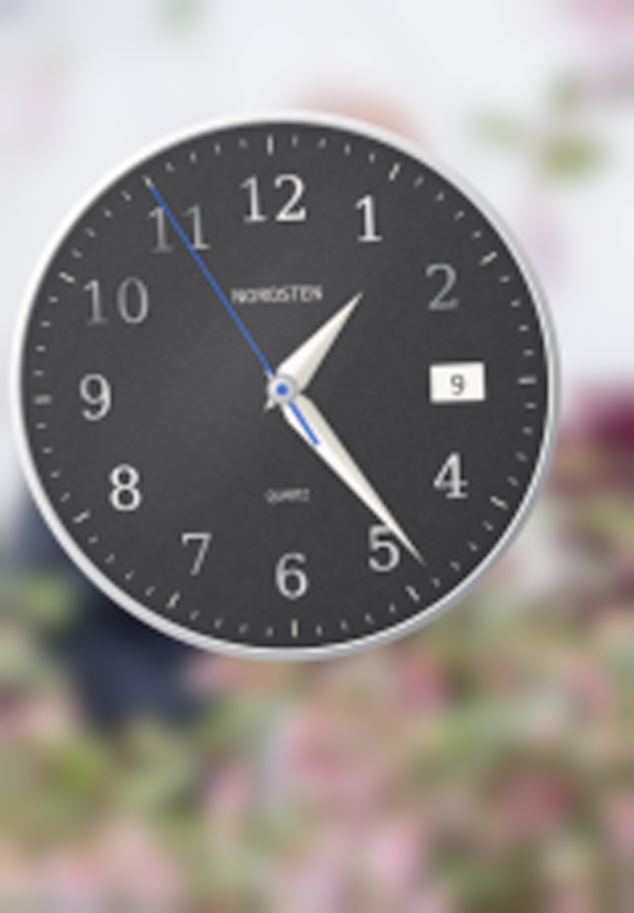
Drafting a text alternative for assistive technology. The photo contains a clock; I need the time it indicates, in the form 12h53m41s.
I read 1h23m55s
